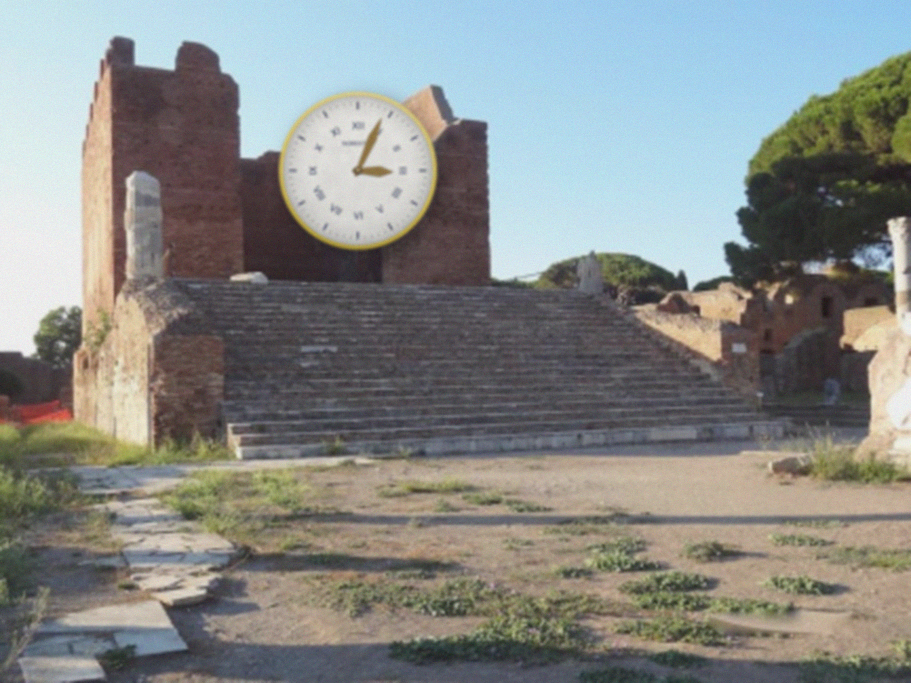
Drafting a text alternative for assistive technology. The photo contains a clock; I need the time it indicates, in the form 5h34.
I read 3h04
